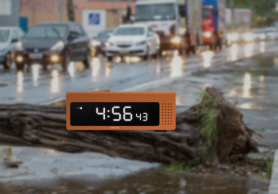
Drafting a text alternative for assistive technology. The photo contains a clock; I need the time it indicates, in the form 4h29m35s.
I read 4h56m43s
